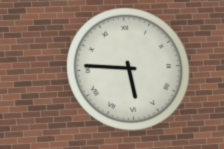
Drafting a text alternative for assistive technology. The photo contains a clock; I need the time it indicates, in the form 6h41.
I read 5h46
